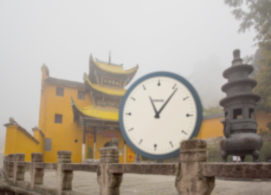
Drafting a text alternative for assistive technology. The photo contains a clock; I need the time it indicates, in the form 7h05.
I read 11h06
